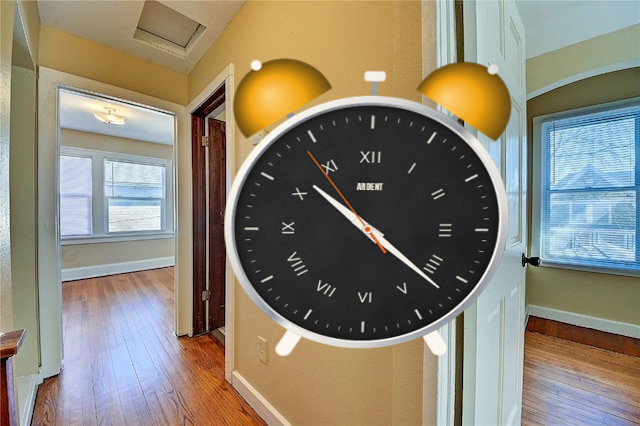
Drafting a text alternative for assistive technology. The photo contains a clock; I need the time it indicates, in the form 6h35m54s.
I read 10h21m54s
